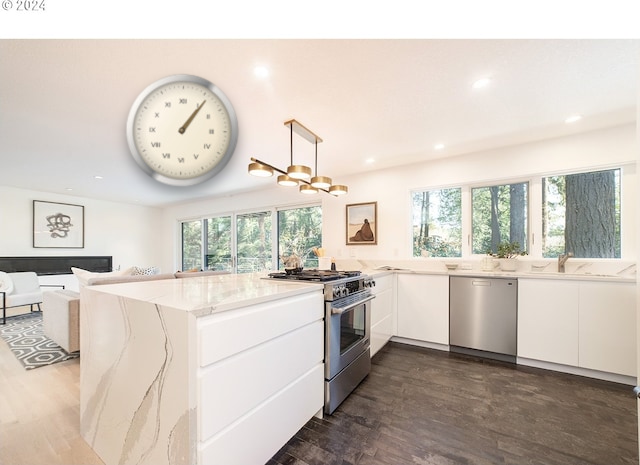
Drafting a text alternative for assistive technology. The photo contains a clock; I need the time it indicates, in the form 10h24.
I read 1h06
